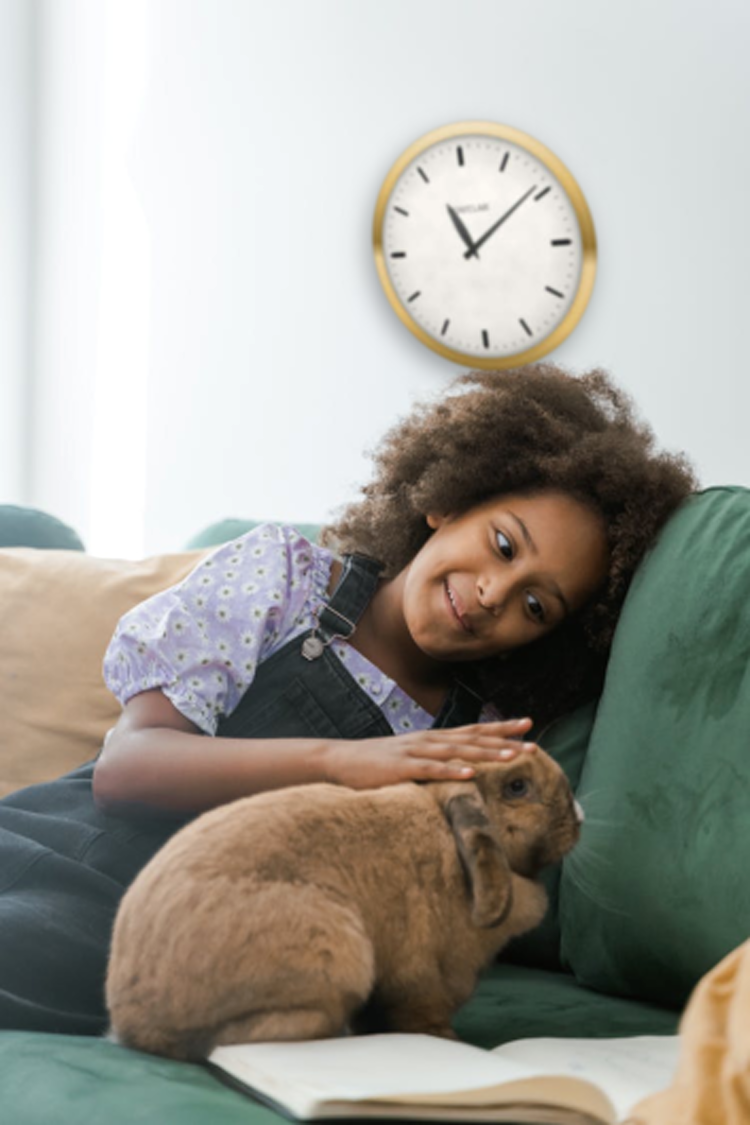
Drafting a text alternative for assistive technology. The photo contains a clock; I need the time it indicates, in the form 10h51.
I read 11h09
